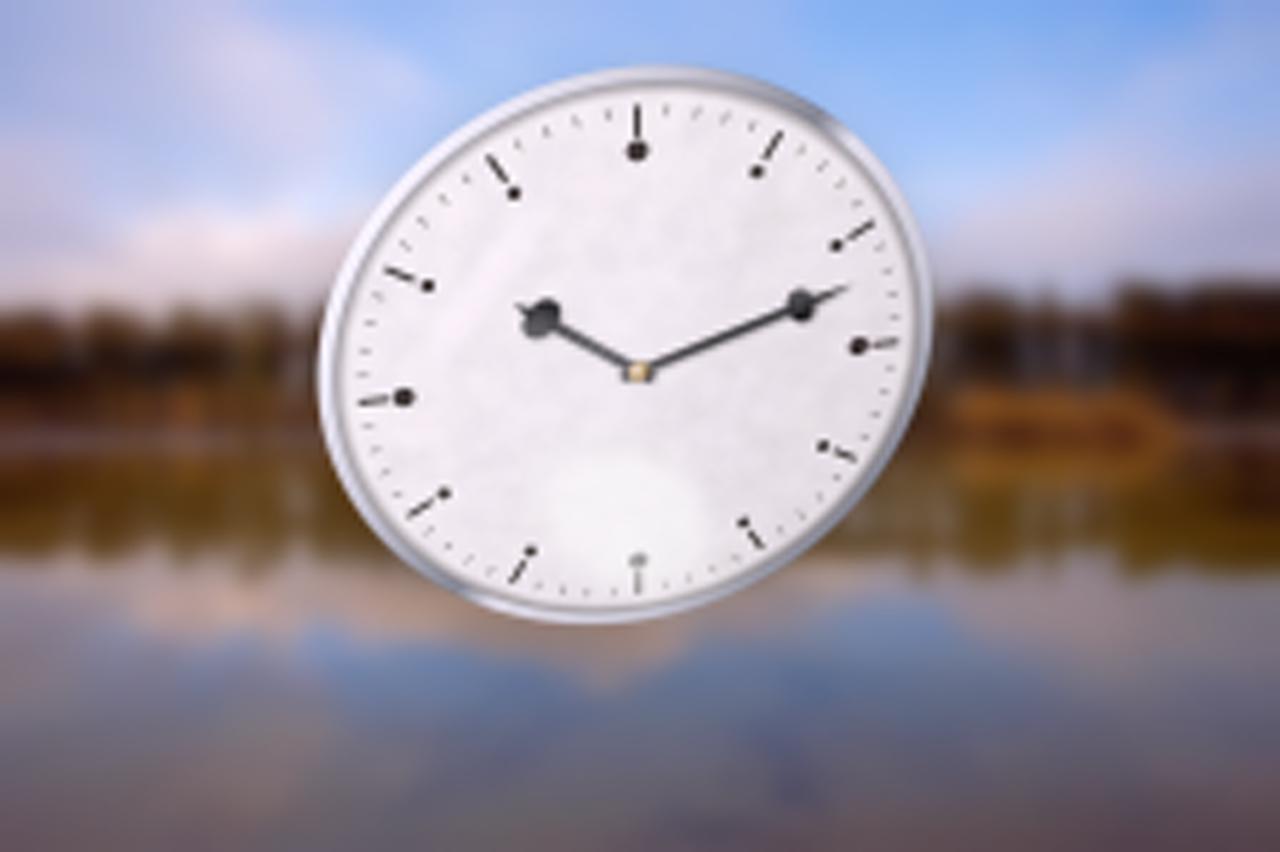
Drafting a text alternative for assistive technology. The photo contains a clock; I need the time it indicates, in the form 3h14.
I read 10h12
